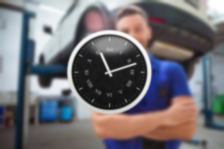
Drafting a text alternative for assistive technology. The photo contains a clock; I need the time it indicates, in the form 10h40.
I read 11h12
